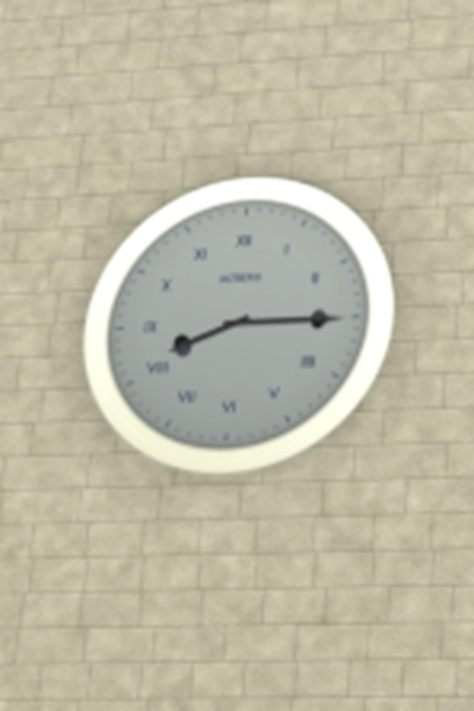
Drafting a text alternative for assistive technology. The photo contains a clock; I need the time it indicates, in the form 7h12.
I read 8h15
